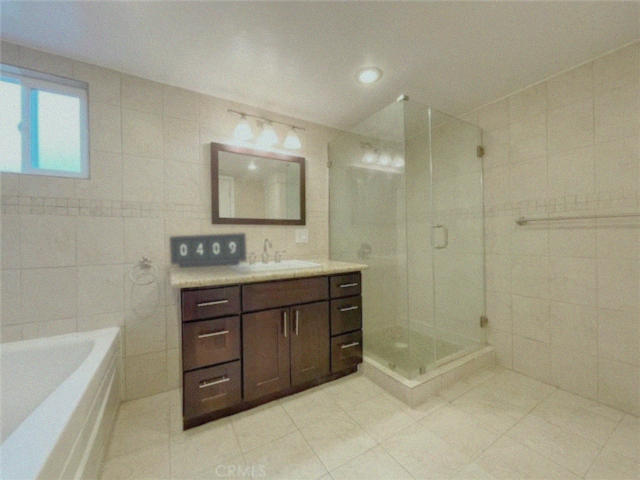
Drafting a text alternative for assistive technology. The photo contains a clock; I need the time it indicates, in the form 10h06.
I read 4h09
